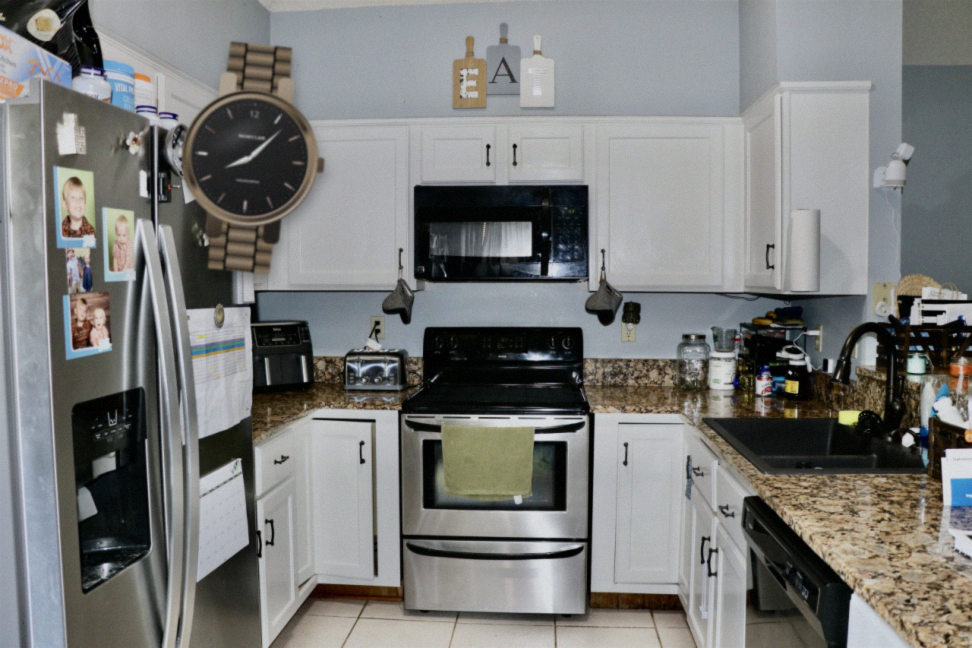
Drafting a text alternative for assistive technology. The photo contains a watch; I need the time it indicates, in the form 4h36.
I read 8h07
